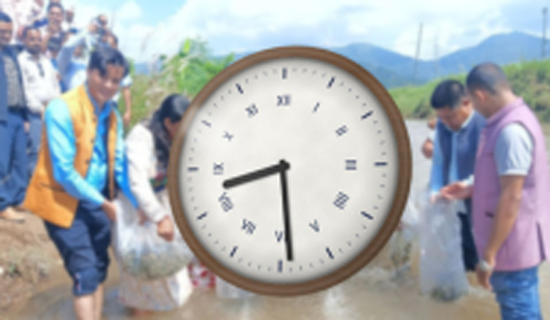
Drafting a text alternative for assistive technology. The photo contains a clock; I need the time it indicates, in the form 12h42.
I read 8h29
